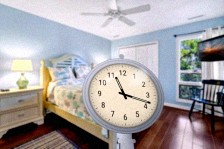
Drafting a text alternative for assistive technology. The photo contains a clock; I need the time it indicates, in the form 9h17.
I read 11h18
